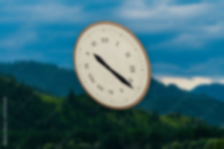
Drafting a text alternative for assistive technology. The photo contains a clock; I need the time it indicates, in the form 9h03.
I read 10h21
